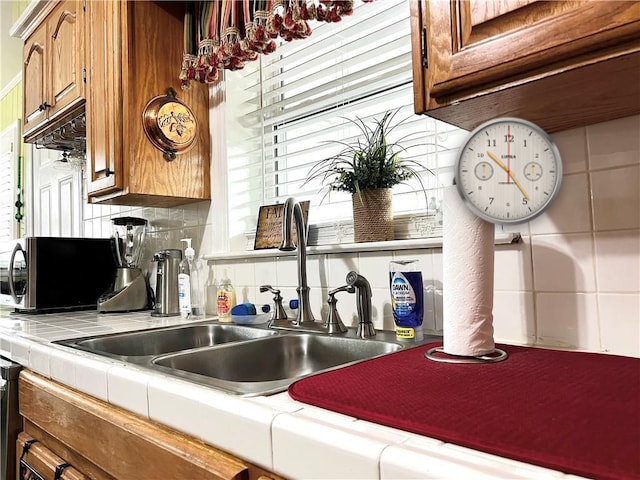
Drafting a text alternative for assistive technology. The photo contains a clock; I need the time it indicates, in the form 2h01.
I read 10h24
